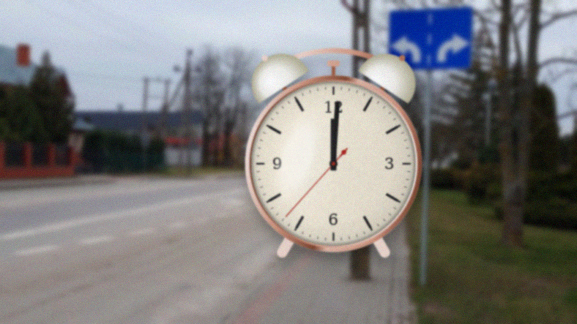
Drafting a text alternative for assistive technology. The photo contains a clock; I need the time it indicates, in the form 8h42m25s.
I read 12h00m37s
